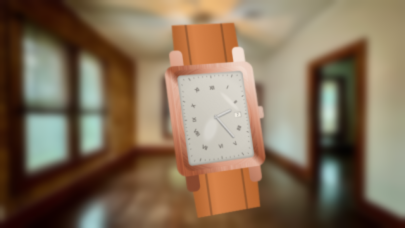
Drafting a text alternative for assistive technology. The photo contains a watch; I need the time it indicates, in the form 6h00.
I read 2h24
